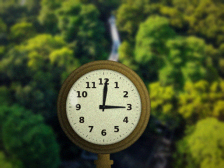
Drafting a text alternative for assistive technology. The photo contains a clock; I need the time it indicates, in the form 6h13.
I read 3h01
